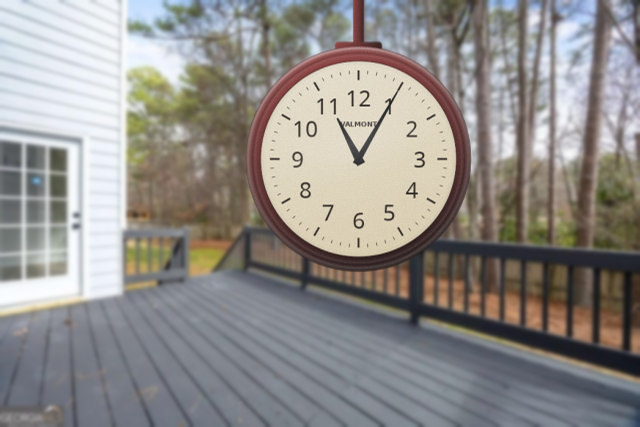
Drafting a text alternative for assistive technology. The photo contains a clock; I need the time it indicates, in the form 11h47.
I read 11h05
